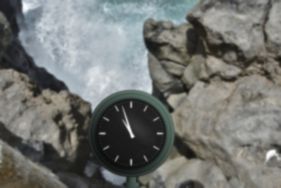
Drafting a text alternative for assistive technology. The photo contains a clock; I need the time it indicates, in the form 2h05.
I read 10h57
